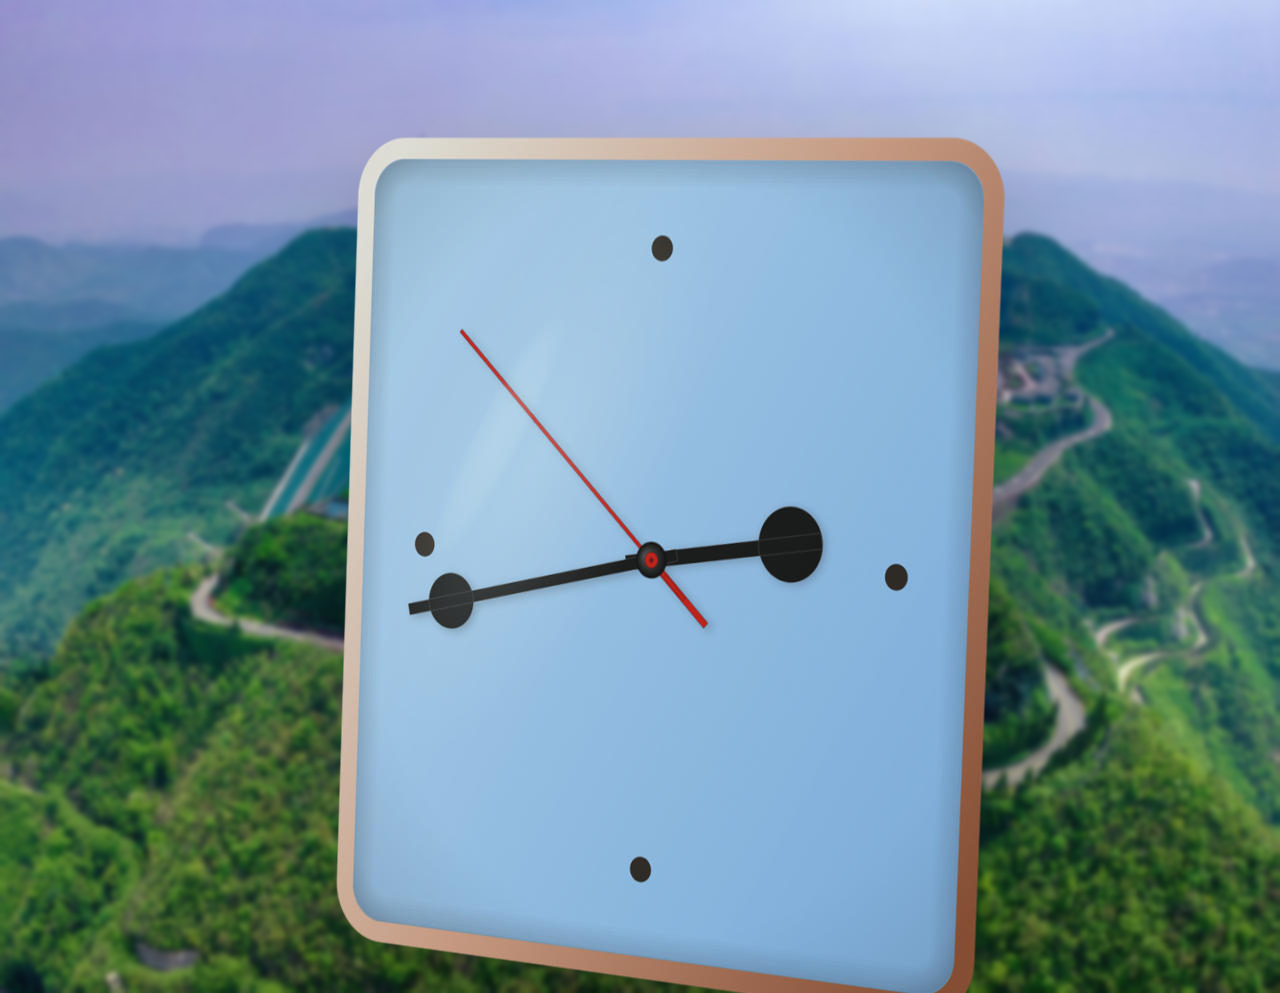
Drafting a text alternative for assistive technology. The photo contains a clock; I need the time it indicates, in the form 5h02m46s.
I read 2h42m52s
